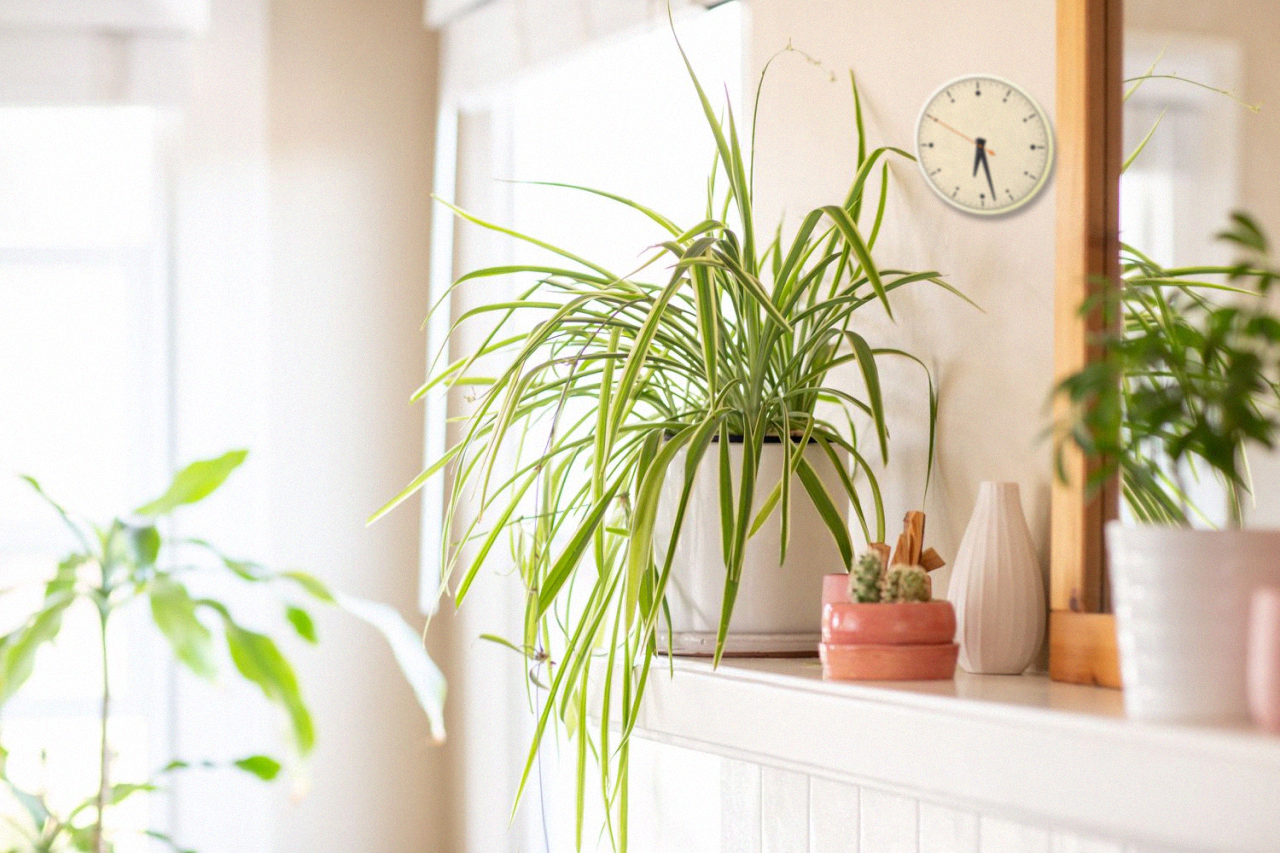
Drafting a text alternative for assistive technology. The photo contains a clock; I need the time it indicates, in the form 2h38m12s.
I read 6h27m50s
